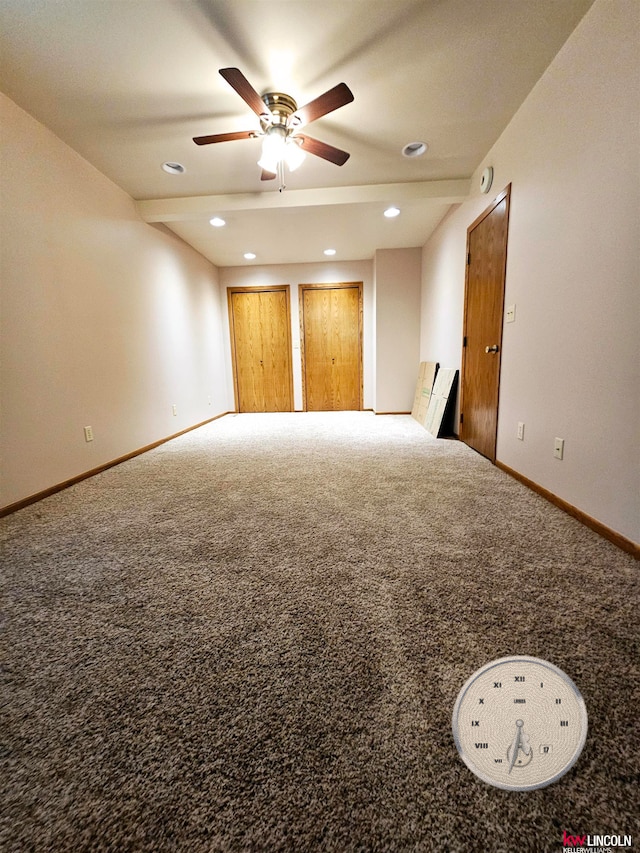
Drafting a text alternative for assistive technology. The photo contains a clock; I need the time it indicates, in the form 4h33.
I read 5h32
